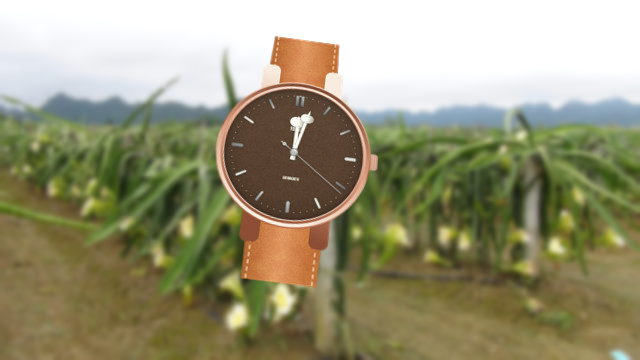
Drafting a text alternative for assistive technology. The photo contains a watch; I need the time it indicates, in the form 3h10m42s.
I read 12h02m21s
